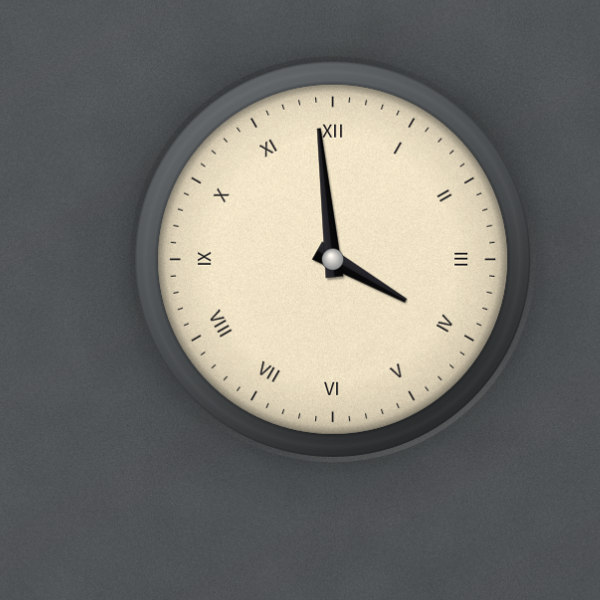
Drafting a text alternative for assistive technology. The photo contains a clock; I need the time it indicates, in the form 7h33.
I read 3h59
